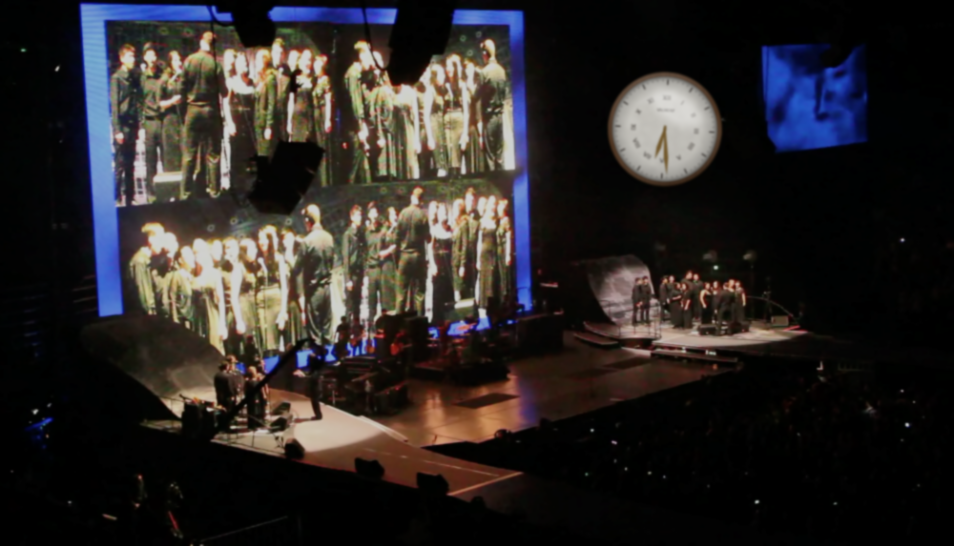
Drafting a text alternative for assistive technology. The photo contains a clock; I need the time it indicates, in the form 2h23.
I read 6h29
